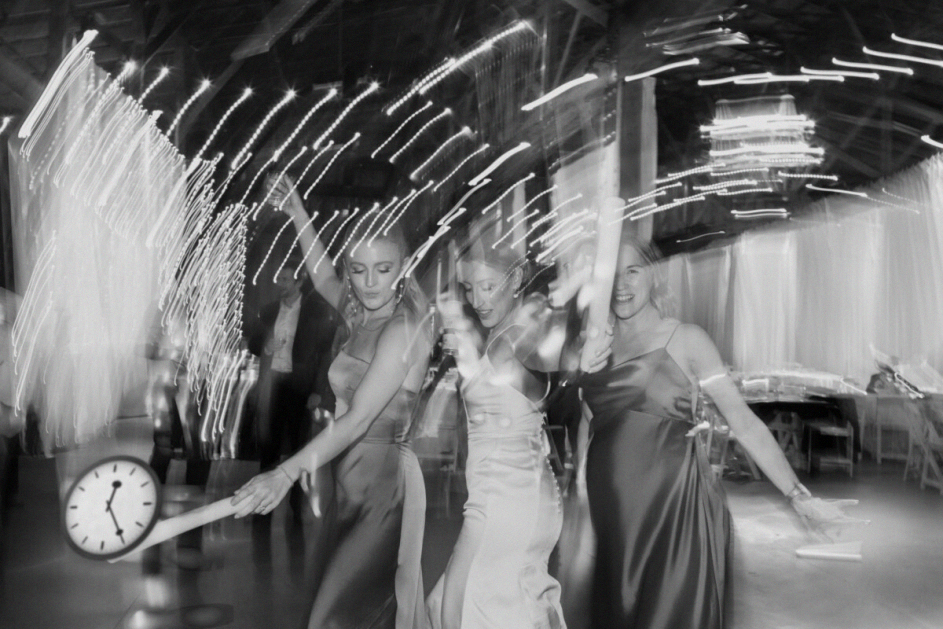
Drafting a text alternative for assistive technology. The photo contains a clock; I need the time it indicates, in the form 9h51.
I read 12h25
